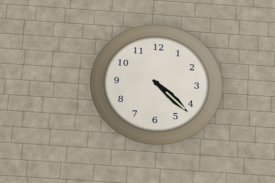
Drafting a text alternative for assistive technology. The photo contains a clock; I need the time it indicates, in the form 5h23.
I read 4h22
